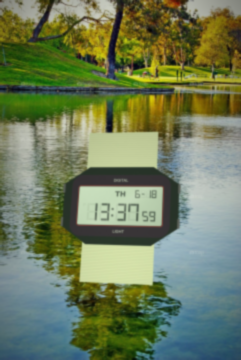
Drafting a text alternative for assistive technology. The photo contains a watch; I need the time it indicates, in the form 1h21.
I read 13h37
